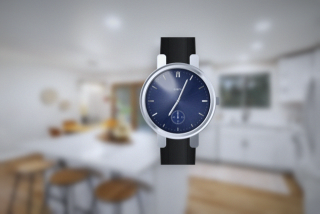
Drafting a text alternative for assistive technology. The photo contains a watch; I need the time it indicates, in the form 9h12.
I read 7h04
